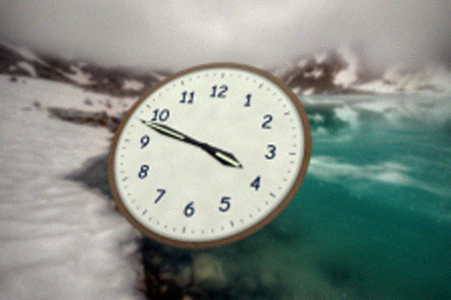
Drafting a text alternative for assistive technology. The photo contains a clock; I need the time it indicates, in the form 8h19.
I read 3h48
